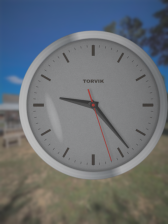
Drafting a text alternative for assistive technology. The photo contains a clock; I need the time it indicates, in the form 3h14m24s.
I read 9h23m27s
